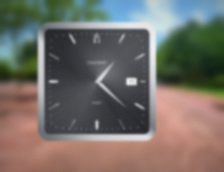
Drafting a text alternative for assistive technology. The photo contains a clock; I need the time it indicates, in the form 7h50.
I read 1h22
